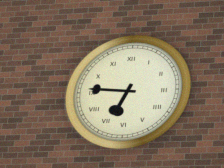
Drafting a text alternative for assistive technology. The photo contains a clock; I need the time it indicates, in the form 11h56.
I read 6h46
